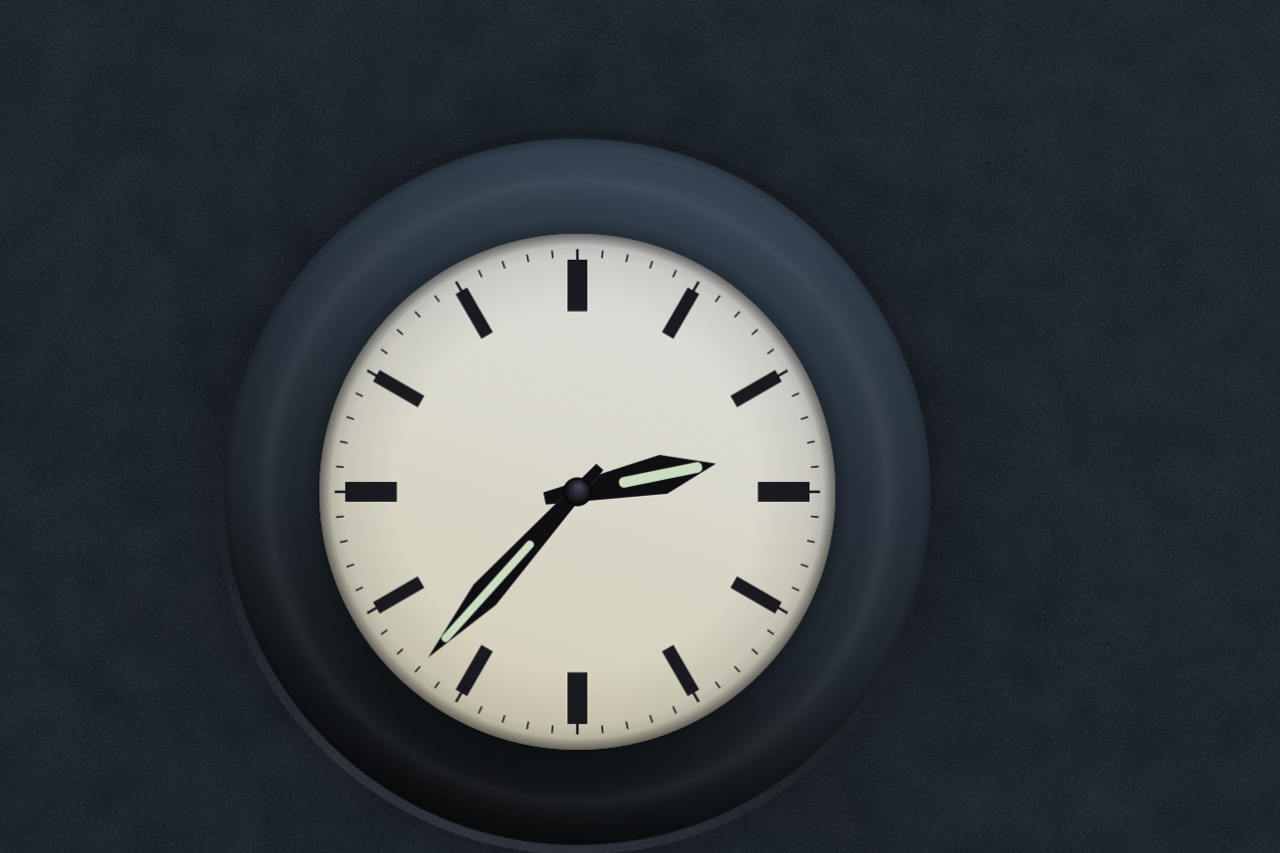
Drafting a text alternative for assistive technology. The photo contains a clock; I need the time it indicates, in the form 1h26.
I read 2h37
